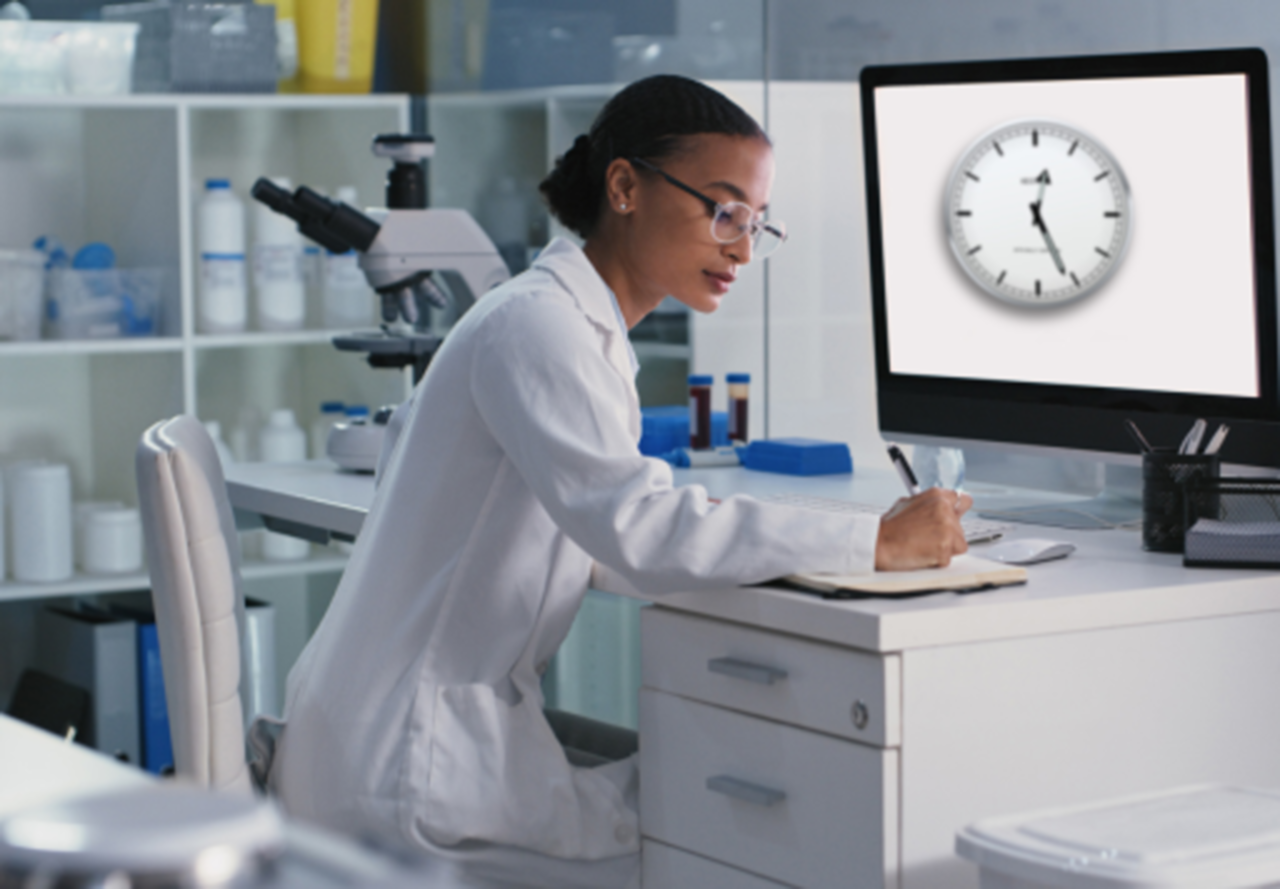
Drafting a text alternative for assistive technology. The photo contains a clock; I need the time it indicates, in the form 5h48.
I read 12h26
